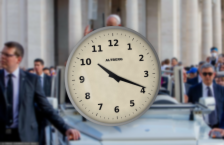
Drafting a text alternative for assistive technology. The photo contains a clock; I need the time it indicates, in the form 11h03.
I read 10h19
